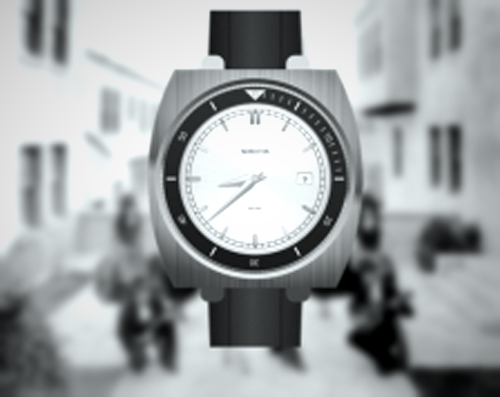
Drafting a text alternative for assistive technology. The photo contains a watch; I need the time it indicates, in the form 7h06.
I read 8h38
